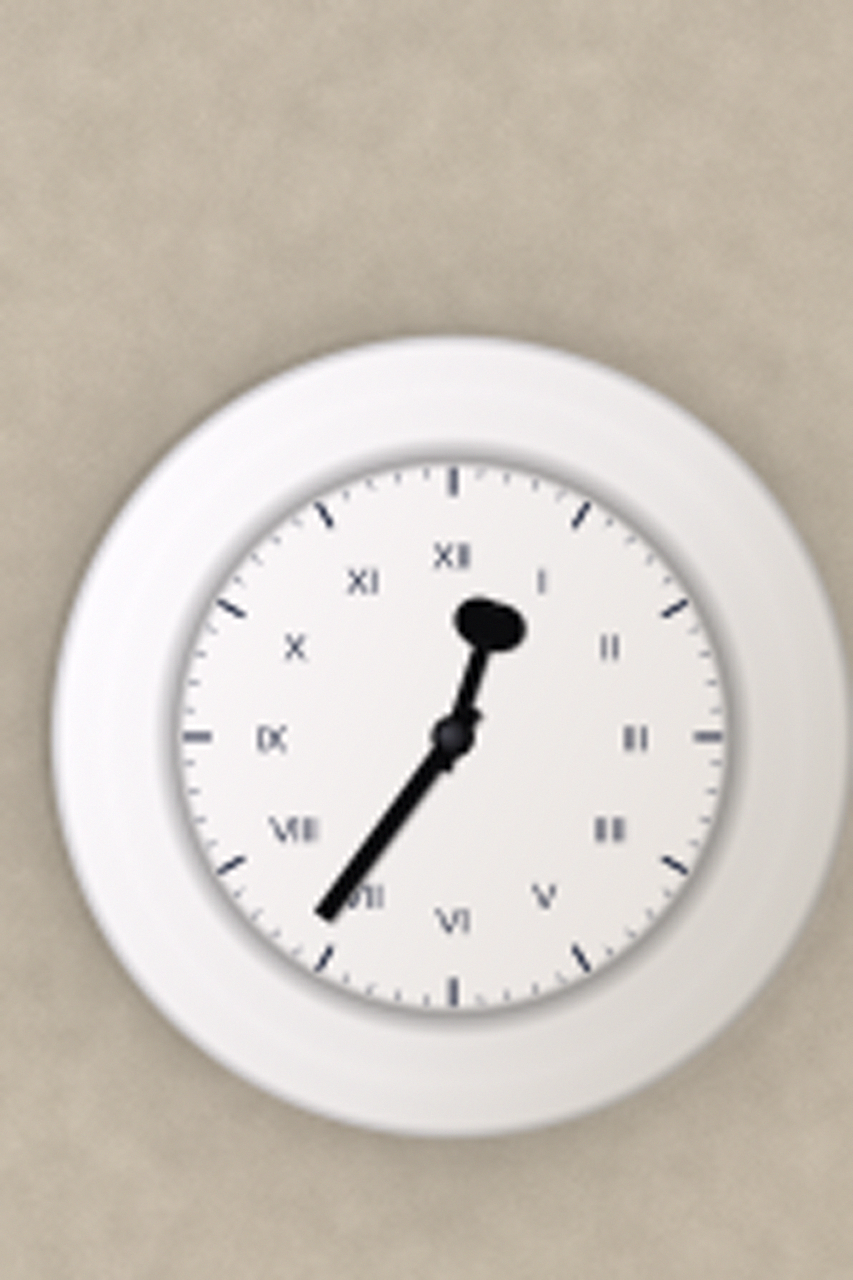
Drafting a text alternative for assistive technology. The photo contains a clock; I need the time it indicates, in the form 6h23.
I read 12h36
